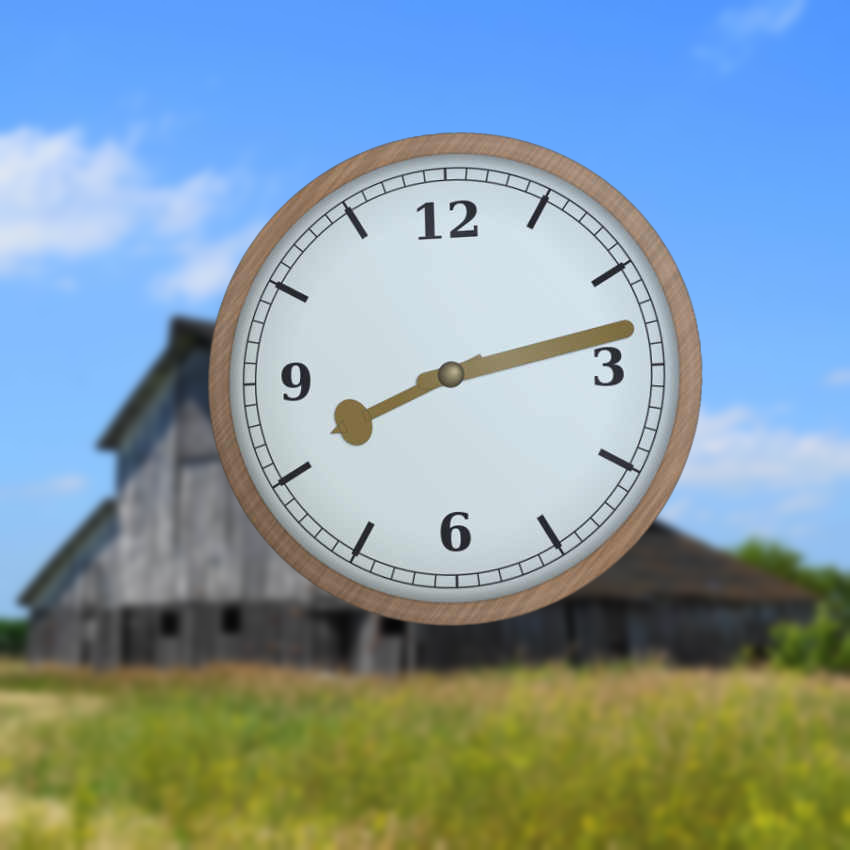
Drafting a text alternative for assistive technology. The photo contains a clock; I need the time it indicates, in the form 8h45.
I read 8h13
